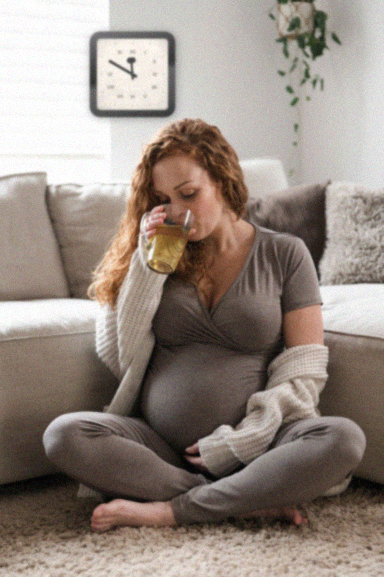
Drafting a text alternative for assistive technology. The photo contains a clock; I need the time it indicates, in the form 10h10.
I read 11h50
